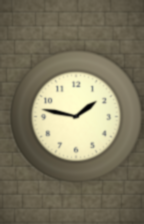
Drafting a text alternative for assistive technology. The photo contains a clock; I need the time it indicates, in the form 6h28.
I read 1h47
